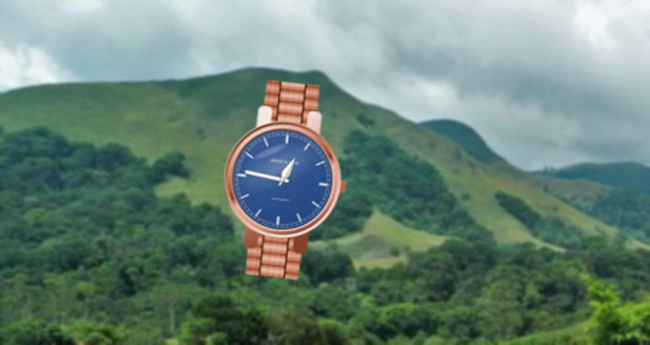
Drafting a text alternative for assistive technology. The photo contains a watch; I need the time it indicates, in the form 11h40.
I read 12h46
